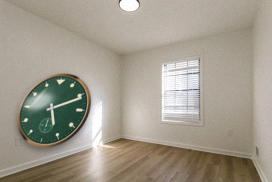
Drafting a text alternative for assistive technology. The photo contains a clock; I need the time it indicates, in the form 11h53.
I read 5h11
